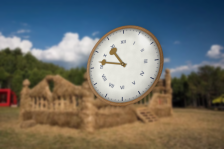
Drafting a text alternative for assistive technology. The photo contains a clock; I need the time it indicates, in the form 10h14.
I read 10h47
